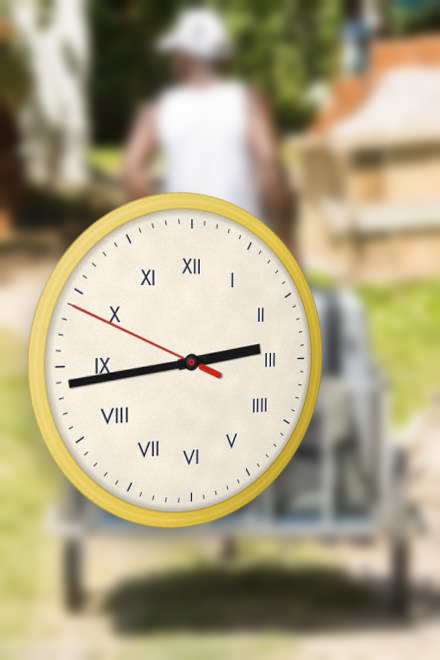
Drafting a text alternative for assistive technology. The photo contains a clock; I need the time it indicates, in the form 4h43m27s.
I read 2h43m49s
